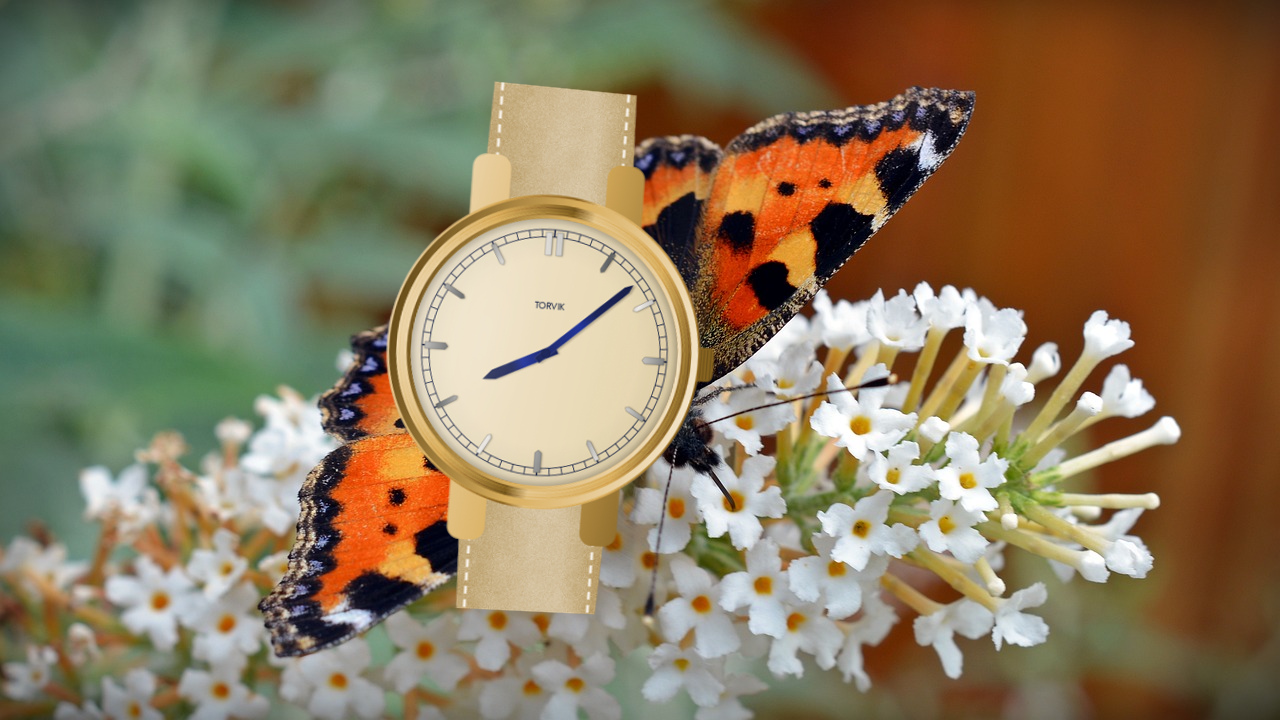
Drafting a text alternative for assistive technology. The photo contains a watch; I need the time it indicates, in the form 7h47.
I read 8h08
